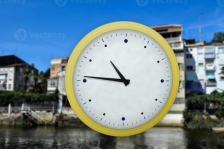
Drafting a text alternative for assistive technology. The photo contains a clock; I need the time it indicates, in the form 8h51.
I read 10h46
